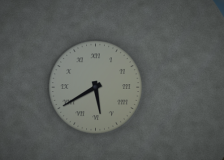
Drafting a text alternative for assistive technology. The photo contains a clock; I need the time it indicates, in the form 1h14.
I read 5h40
